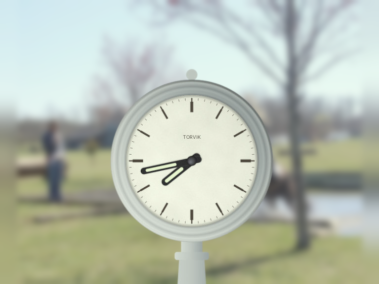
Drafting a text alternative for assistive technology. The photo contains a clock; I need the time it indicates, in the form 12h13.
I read 7h43
